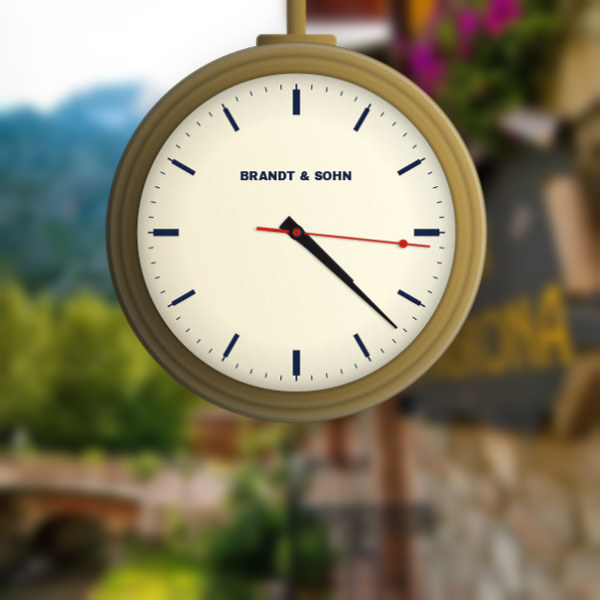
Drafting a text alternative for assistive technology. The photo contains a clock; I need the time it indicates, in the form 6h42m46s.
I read 4h22m16s
